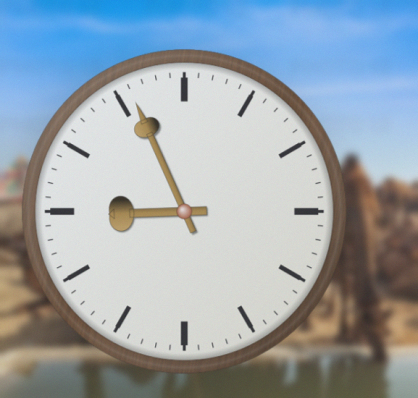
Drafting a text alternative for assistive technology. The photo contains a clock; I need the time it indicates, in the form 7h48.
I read 8h56
